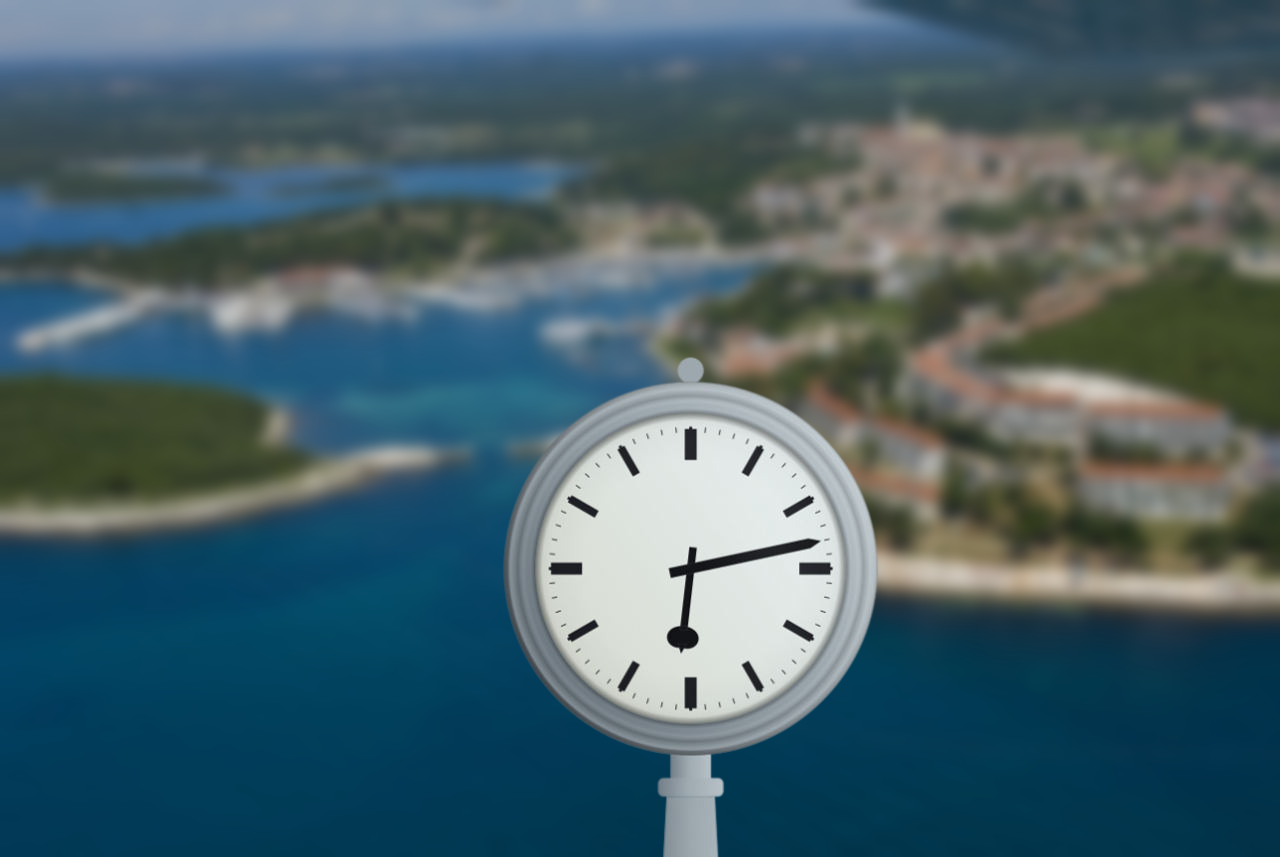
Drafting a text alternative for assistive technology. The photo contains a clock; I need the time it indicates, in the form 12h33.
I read 6h13
